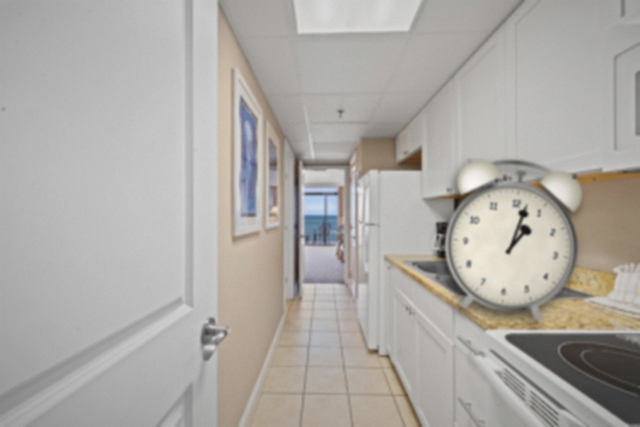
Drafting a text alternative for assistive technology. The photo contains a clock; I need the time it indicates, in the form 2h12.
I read 1h02
